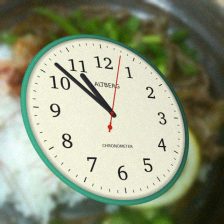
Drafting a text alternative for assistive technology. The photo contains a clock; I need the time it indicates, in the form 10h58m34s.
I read 10h52m03s
